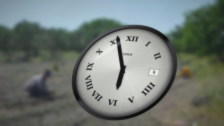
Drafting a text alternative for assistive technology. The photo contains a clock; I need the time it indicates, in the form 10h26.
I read 5h56
